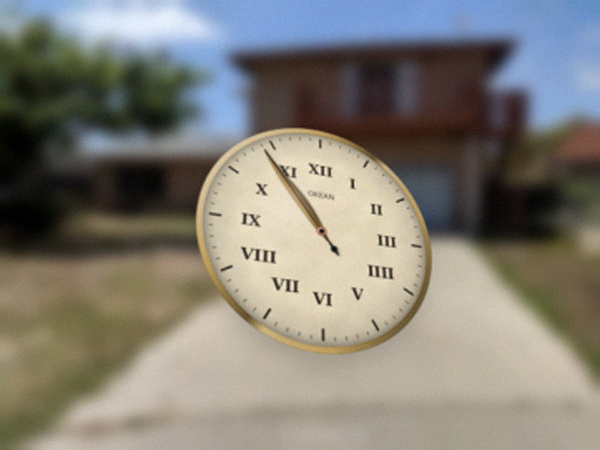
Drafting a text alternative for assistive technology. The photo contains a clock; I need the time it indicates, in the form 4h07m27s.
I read 10h53m54s
